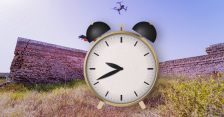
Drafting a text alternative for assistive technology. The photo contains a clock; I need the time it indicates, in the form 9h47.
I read 9h41
